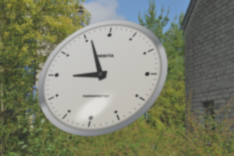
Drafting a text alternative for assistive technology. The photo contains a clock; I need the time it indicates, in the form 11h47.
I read 8h56
